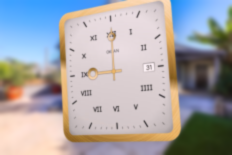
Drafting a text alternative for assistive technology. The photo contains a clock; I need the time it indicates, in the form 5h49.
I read 9h00
